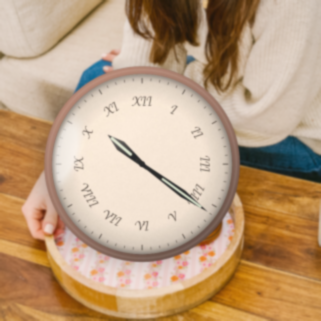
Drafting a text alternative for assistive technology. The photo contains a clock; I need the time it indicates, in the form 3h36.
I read 10h21
